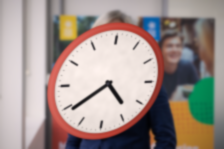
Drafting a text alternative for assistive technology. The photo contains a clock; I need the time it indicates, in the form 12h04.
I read 4h39
